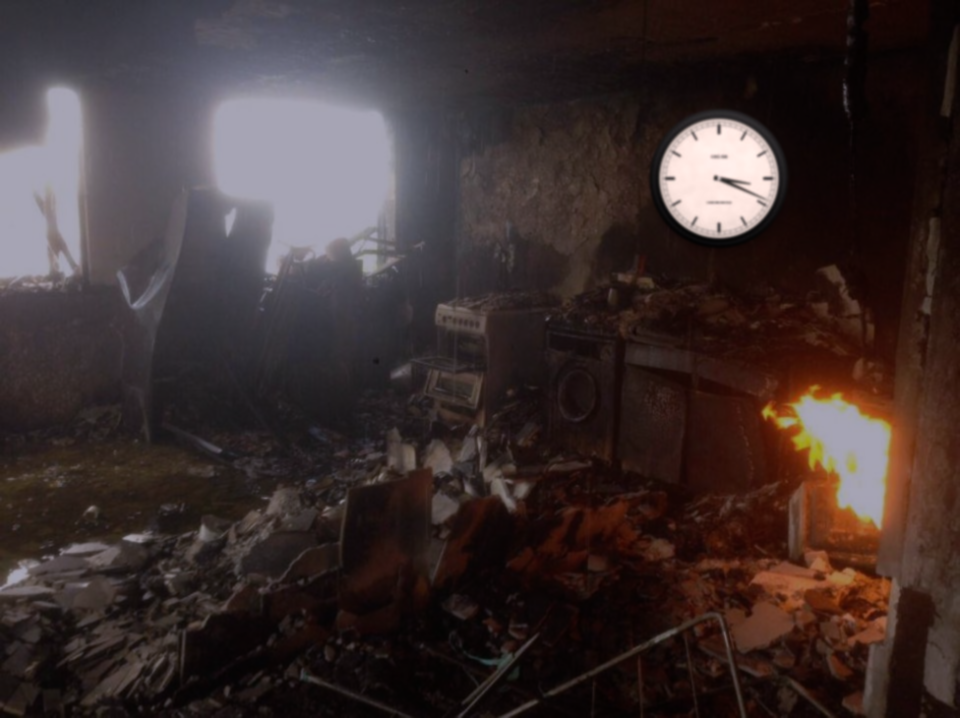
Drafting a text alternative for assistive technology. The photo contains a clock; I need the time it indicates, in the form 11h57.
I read 3h19
